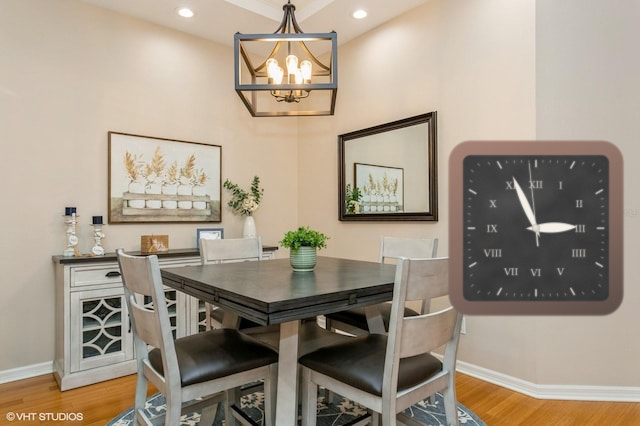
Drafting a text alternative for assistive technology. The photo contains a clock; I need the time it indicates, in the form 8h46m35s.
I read 2h55m59s
